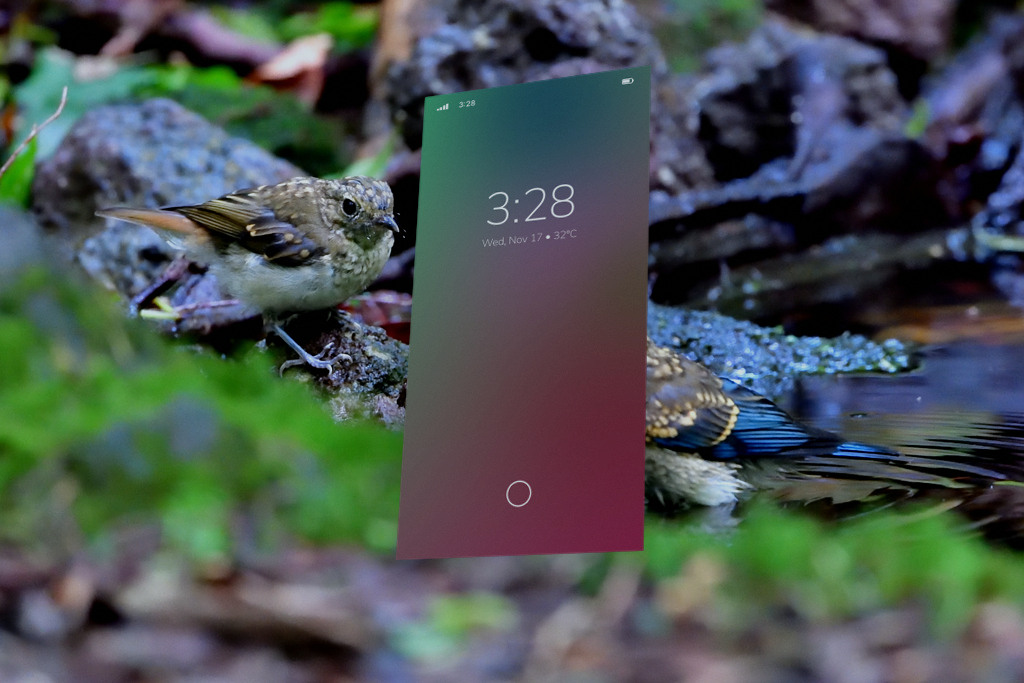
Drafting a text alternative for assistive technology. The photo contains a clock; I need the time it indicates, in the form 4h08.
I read 3h28
